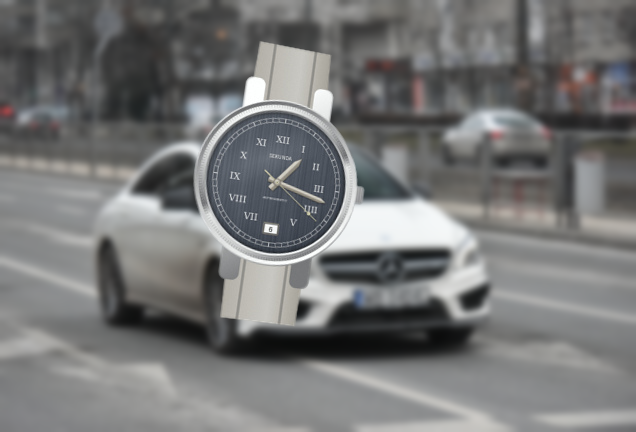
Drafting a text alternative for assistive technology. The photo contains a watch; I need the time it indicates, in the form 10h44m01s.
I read 1h17m21s
